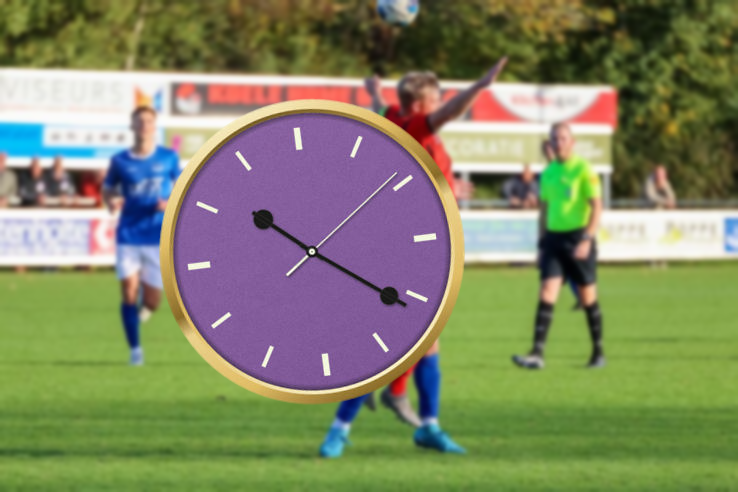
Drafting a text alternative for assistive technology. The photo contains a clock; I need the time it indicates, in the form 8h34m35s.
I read 10h21m09s
